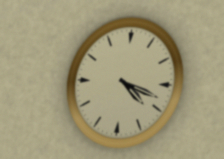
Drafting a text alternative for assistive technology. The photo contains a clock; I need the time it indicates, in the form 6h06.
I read 4h18
